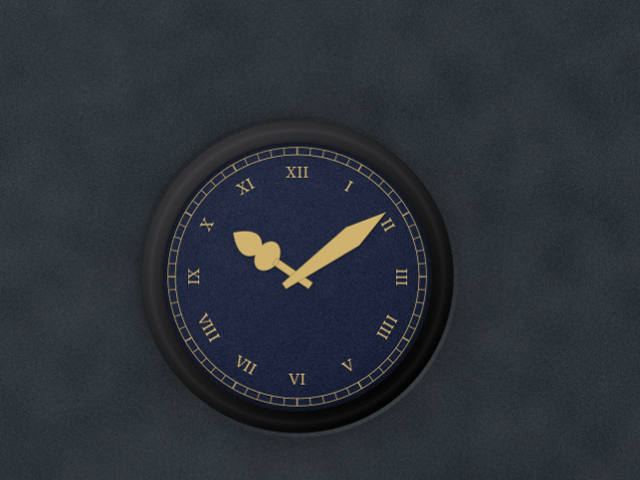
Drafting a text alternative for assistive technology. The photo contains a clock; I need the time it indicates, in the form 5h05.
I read 10h09
